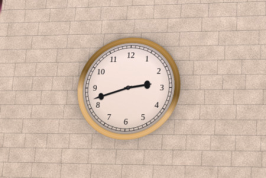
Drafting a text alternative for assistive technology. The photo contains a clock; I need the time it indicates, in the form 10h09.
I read 2h42
